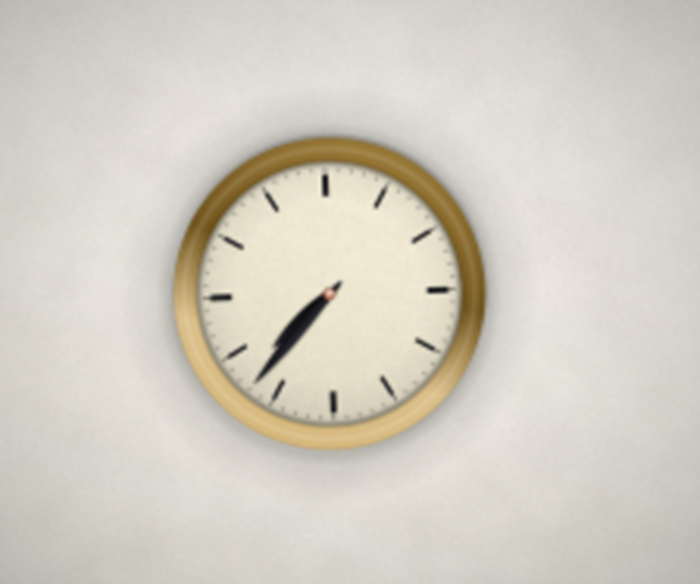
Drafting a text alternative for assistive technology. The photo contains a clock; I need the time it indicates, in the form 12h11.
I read 7h37
